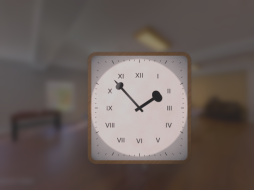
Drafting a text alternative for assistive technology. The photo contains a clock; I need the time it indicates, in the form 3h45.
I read 1h53
